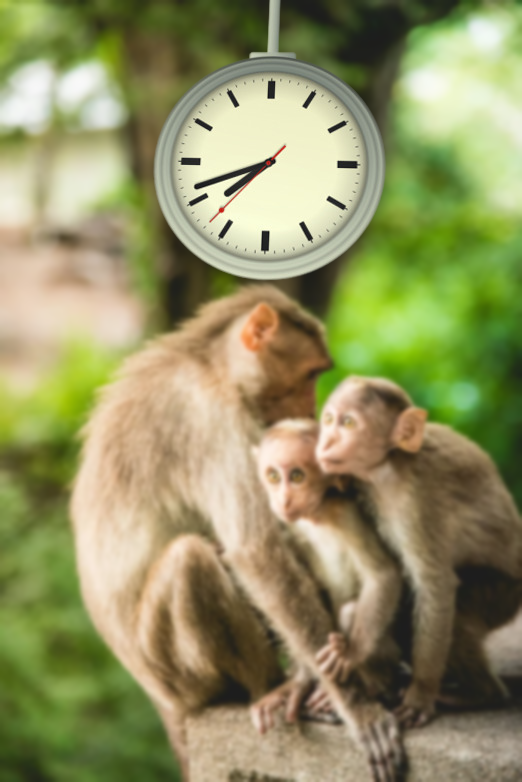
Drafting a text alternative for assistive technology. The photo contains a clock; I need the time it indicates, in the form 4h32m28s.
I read 7h41m37s
